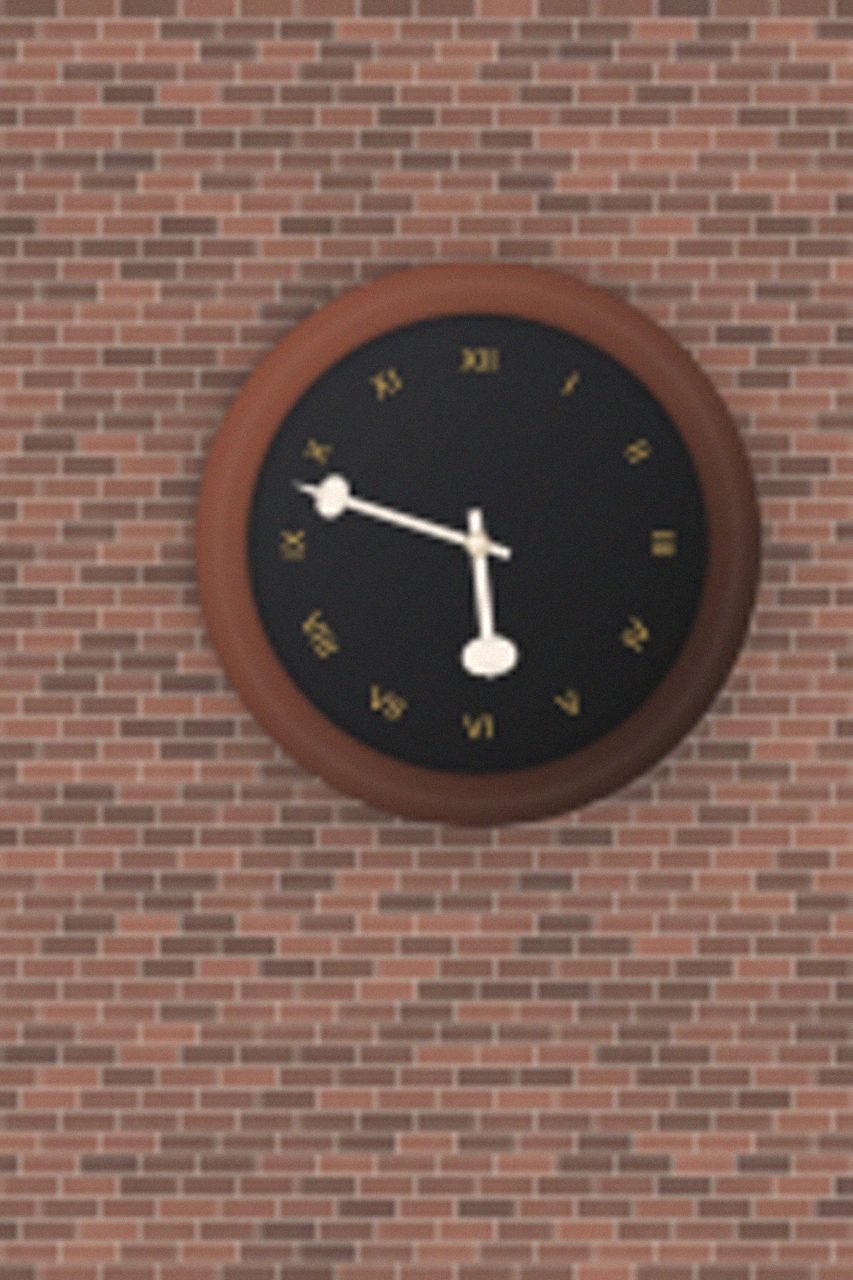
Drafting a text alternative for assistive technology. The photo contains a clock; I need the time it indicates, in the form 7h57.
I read 5h48
